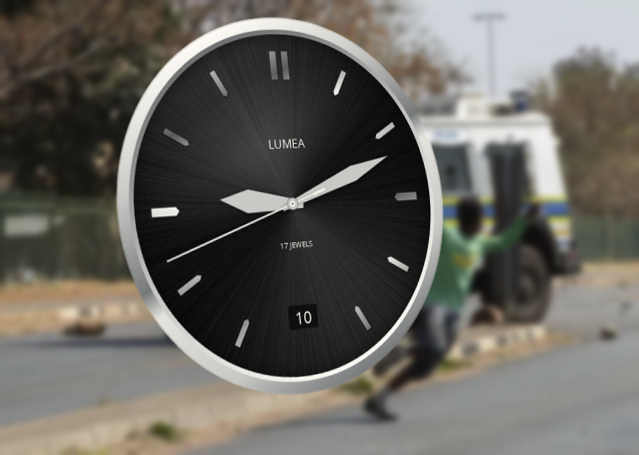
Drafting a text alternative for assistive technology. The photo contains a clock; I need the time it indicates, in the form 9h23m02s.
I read 9h11m42s
